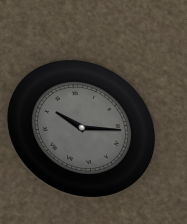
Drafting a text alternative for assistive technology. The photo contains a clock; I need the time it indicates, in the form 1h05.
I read 10h16
